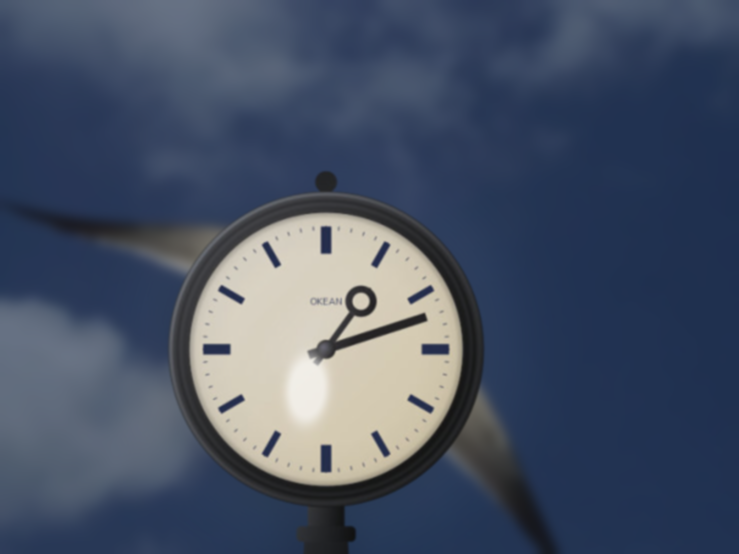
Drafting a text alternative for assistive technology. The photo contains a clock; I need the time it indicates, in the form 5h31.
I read 1h12
